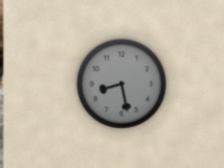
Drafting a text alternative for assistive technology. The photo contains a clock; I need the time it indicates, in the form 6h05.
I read 8h28
